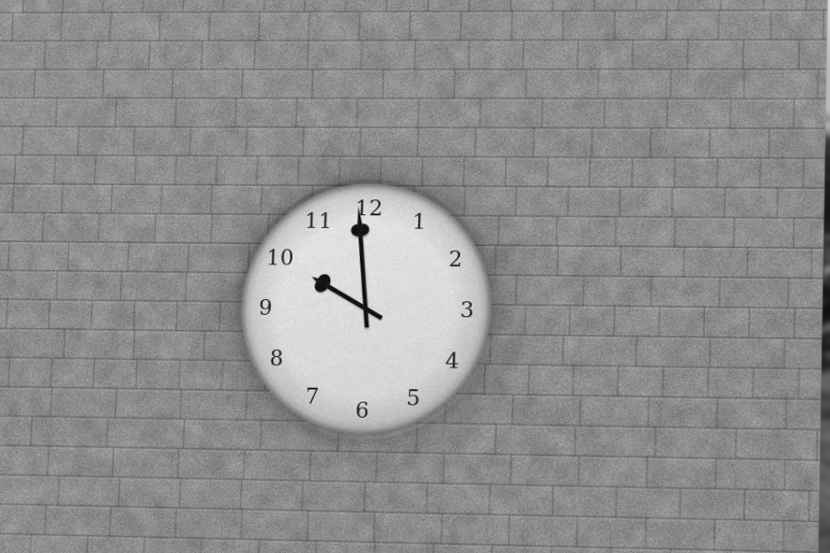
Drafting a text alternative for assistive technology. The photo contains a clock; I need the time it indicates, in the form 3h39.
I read 9h59
